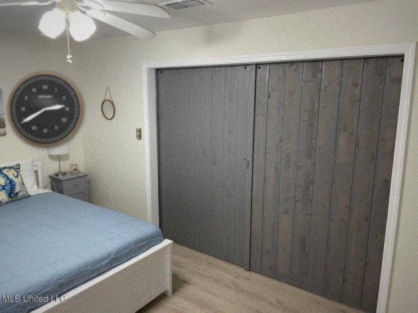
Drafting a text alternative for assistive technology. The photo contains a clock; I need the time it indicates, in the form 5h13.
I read 2h40
